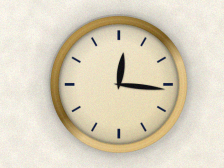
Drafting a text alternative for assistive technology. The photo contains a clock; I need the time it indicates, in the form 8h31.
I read 12h16
